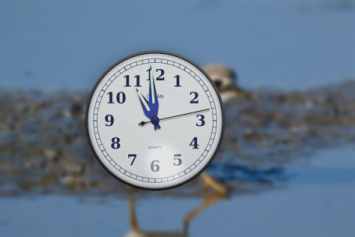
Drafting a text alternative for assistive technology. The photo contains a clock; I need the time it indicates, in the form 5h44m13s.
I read 10h59m13s
